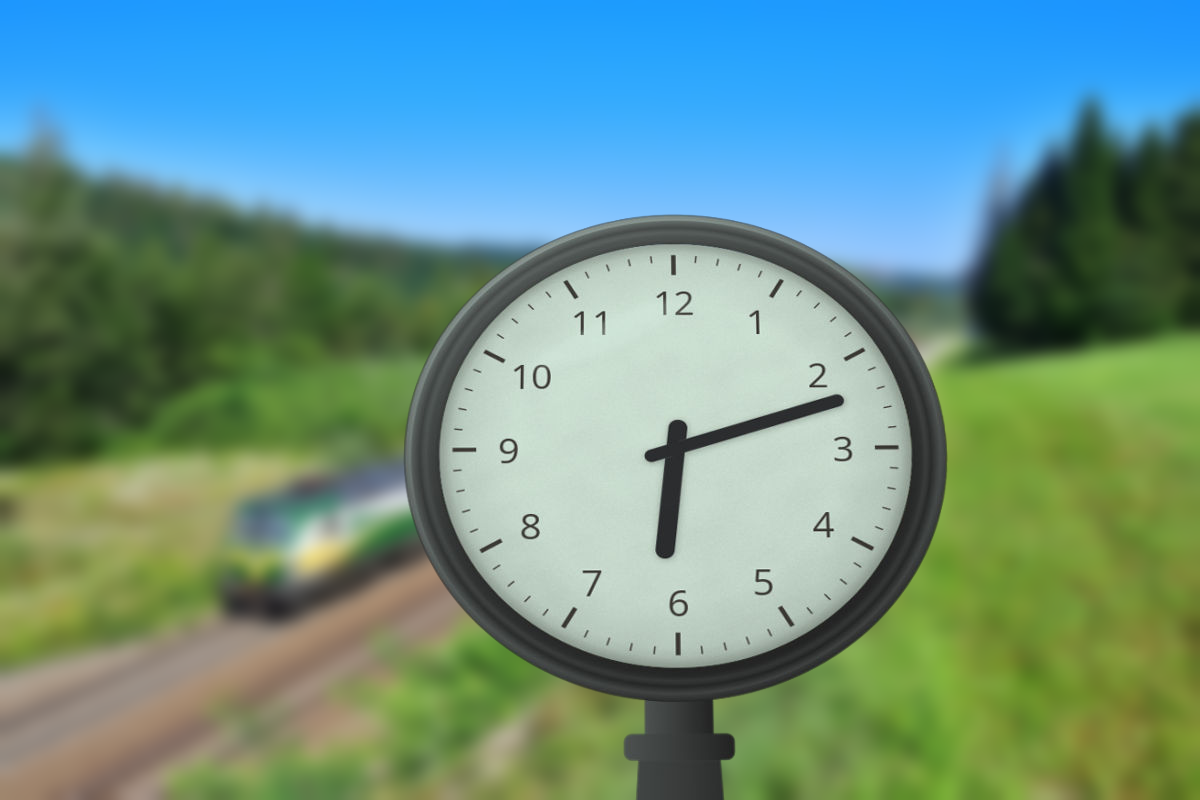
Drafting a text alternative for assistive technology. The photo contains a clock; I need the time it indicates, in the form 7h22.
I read 6h12
